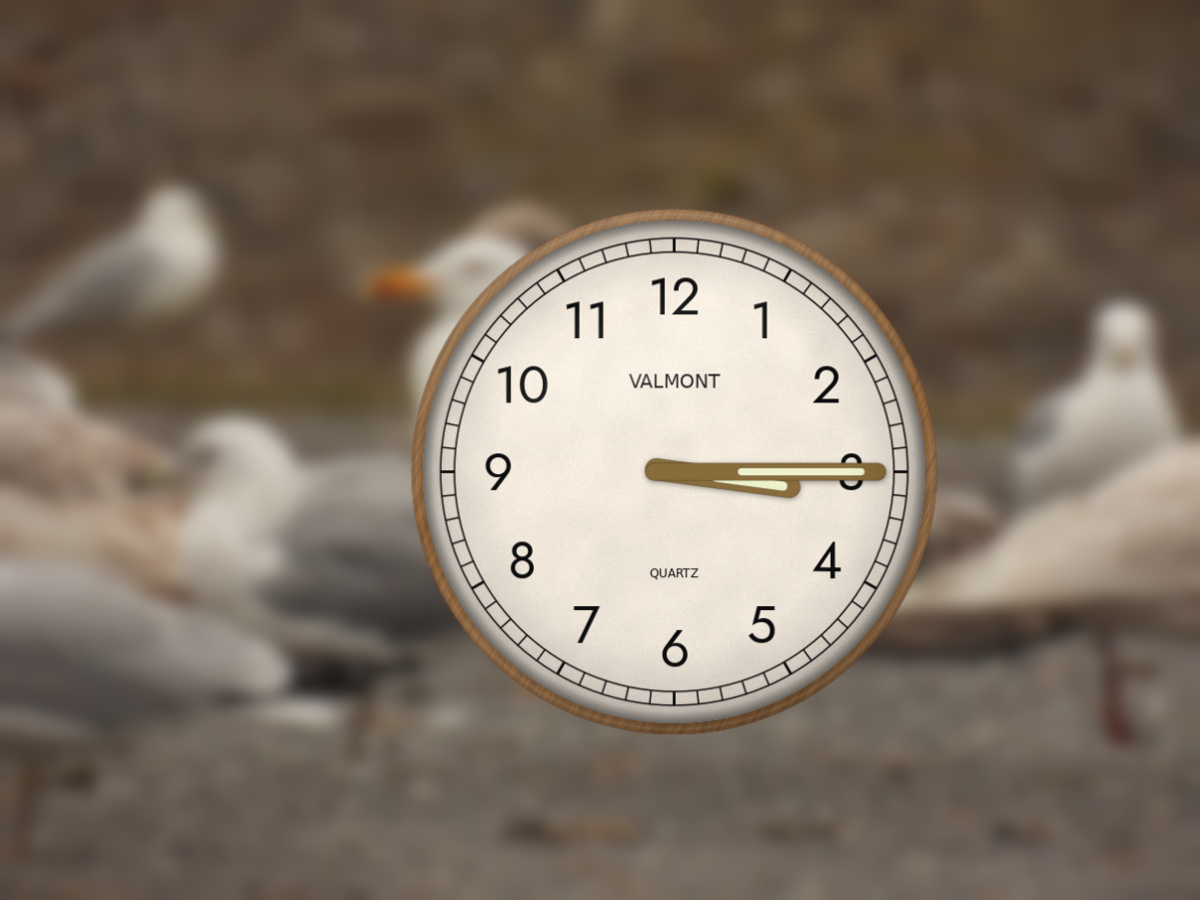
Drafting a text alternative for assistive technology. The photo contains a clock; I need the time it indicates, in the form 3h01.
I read 3h15
